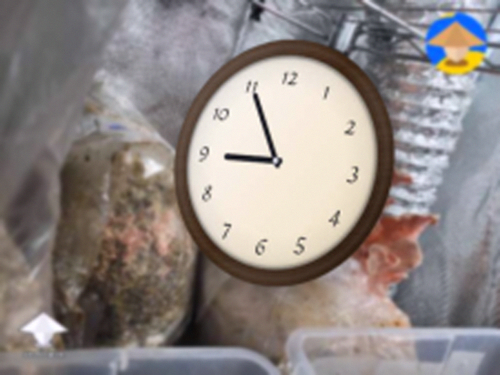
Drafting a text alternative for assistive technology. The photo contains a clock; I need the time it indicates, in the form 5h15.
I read 8h55
